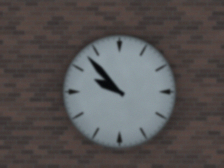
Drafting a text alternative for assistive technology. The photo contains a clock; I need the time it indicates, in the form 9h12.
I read 9h53
